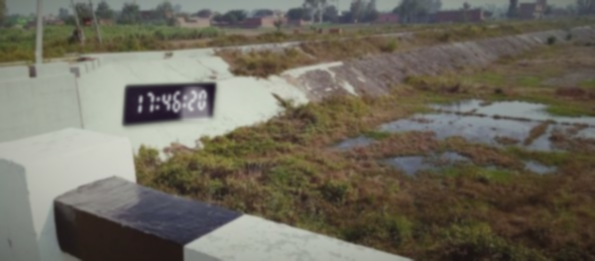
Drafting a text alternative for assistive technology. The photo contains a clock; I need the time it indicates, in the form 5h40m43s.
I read 17h46m20s
